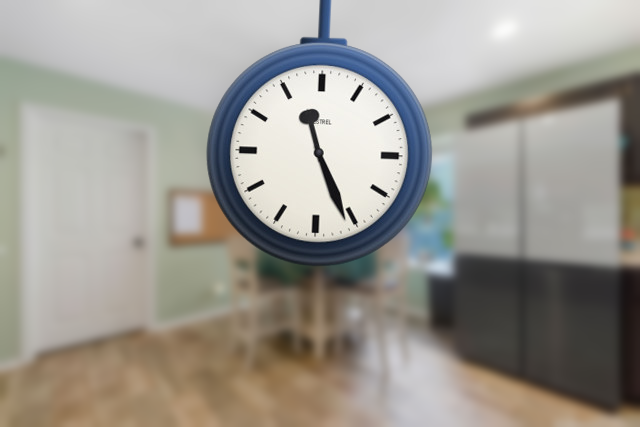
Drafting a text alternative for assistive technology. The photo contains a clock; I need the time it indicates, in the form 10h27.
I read 11h26
